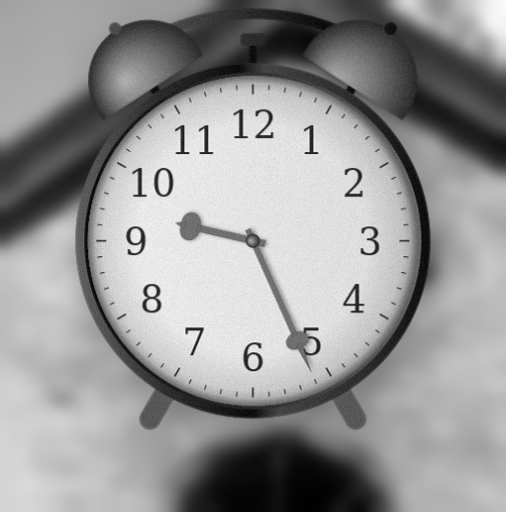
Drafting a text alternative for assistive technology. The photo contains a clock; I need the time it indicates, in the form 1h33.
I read 9h26
